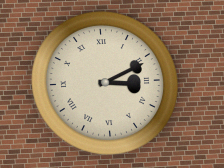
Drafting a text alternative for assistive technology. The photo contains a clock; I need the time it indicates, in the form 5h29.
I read 3h11
